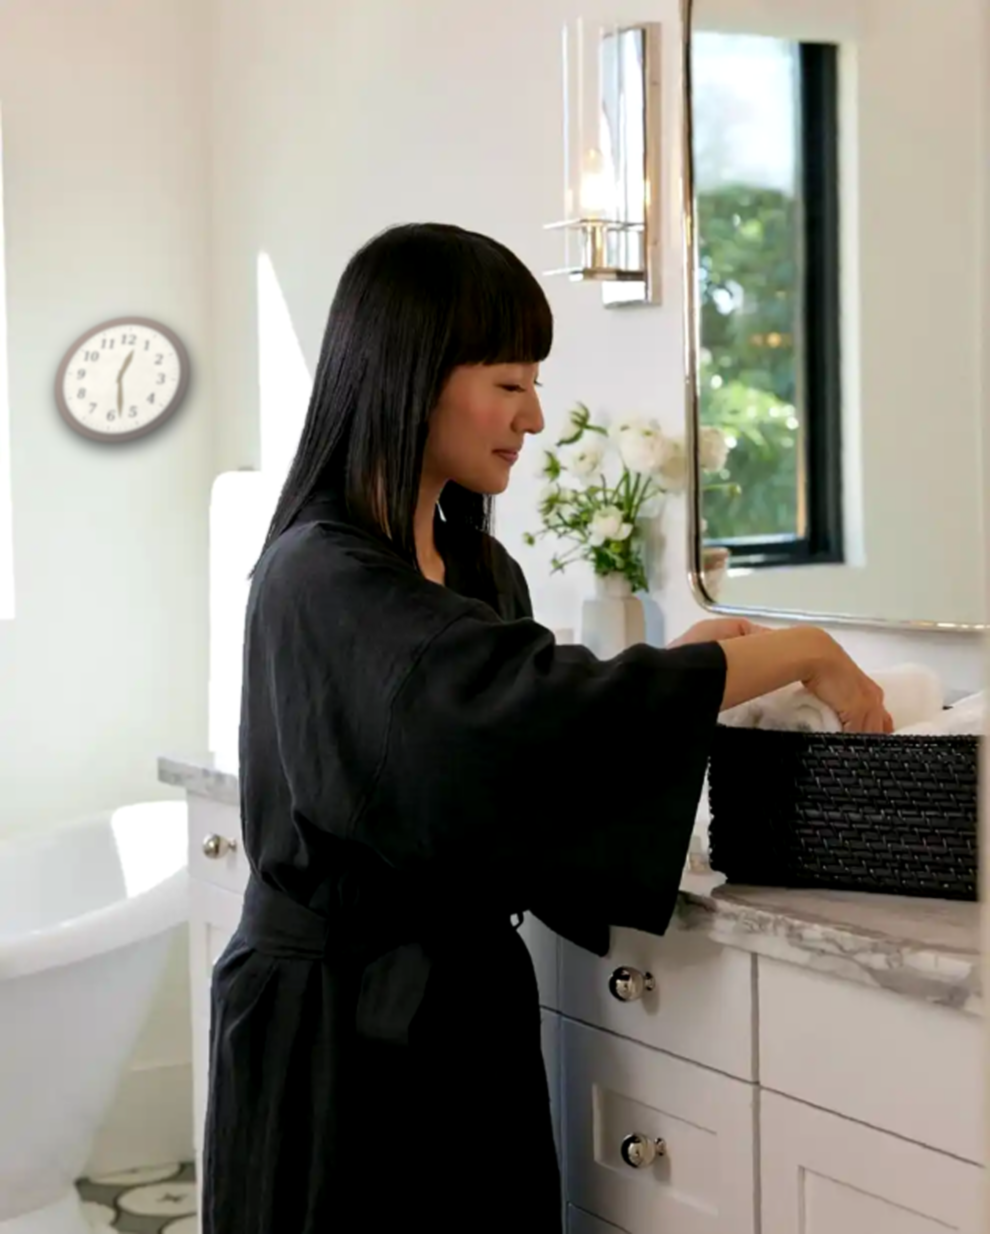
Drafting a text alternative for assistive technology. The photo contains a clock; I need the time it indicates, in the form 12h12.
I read 12h28
